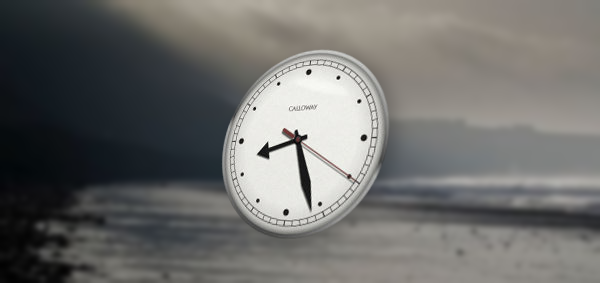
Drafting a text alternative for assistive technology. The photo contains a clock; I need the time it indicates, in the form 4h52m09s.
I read 8h26m20s
